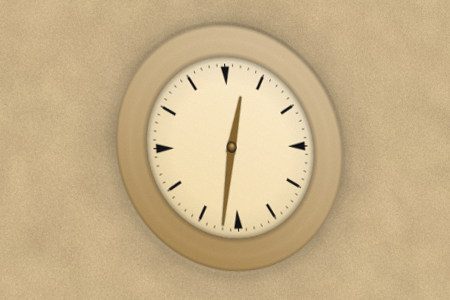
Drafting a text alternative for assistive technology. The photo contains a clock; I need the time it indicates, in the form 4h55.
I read 12h32
